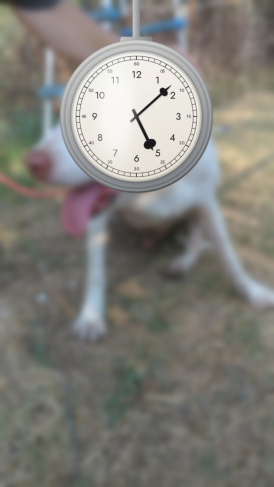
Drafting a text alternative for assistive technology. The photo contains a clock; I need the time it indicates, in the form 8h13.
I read 5h08
